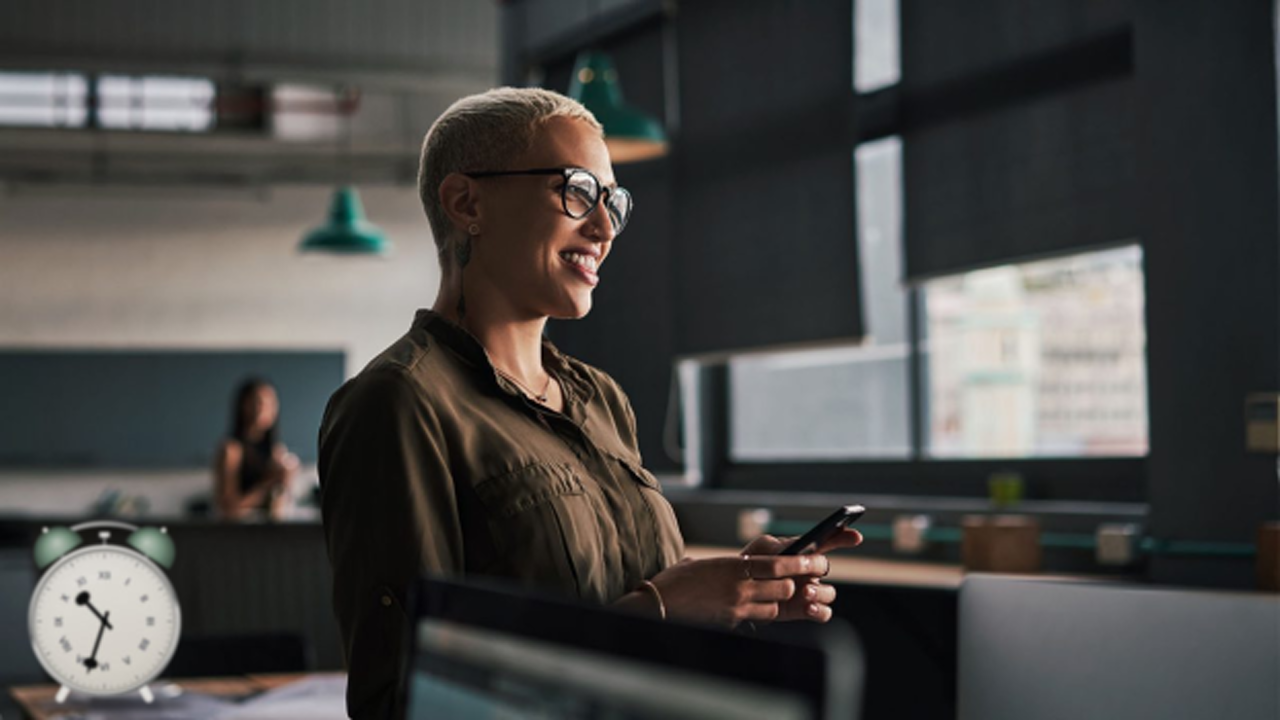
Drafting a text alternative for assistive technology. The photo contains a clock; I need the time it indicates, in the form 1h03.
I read 10h33
